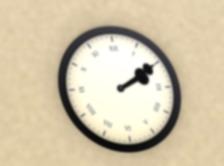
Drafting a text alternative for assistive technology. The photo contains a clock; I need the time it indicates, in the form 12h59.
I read 2h10
